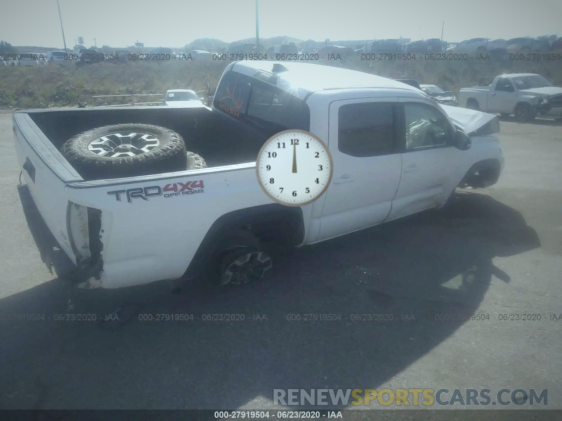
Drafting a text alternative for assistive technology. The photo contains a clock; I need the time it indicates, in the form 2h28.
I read 12h00
